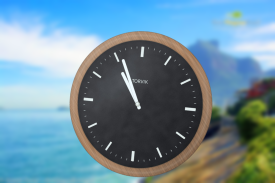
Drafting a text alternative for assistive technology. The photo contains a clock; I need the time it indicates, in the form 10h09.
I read 10h56
